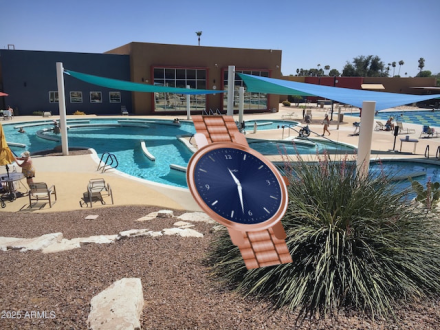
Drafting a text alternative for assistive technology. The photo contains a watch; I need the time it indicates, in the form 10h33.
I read 11h32
